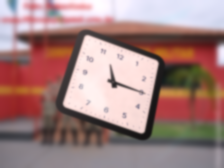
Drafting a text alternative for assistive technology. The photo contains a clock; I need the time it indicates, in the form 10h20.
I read 11h15
